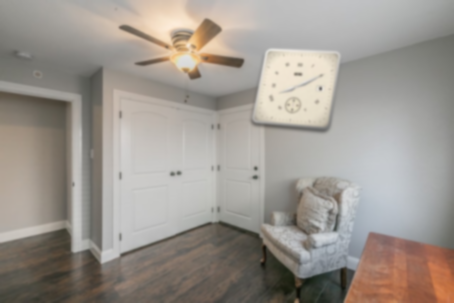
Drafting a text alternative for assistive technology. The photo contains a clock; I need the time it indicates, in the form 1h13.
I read 8h10
